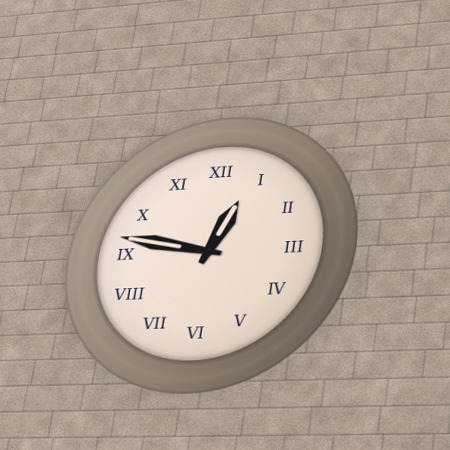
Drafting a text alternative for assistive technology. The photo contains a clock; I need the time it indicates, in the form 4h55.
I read 12h47
